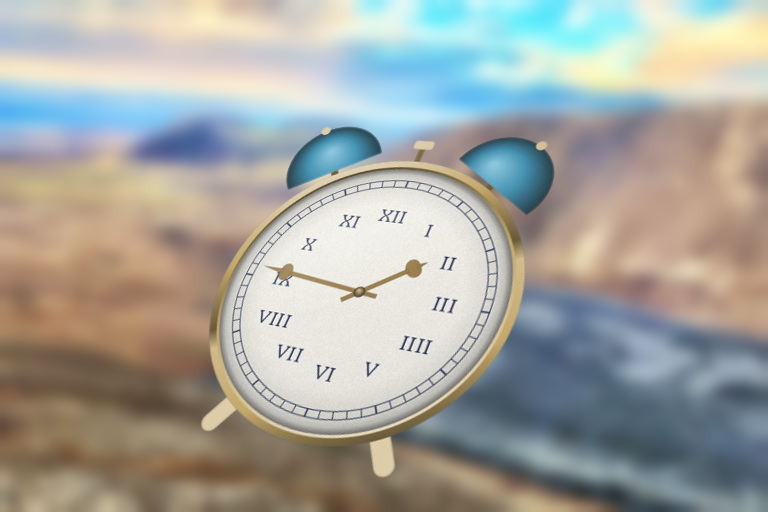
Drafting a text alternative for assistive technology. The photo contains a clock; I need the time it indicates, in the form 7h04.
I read 1h46
